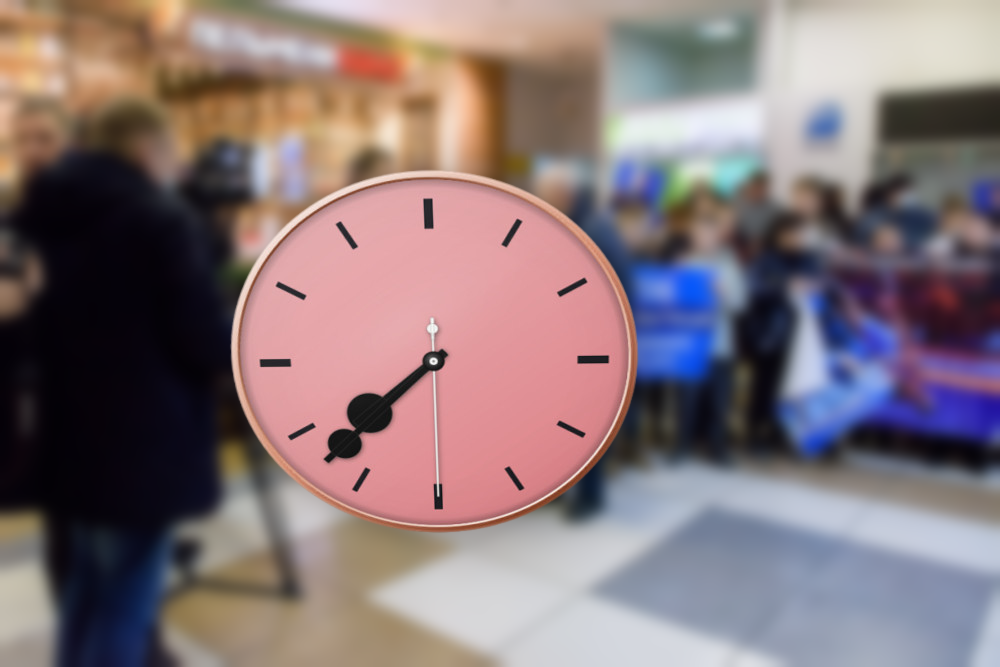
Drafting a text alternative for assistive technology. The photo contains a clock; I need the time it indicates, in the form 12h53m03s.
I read 7h37m30s
